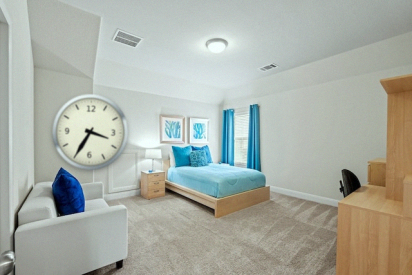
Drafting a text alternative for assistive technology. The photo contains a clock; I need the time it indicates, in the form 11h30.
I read 3h35
